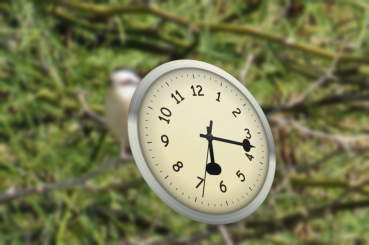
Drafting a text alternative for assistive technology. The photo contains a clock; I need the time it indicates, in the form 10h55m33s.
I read 6h17m34s
